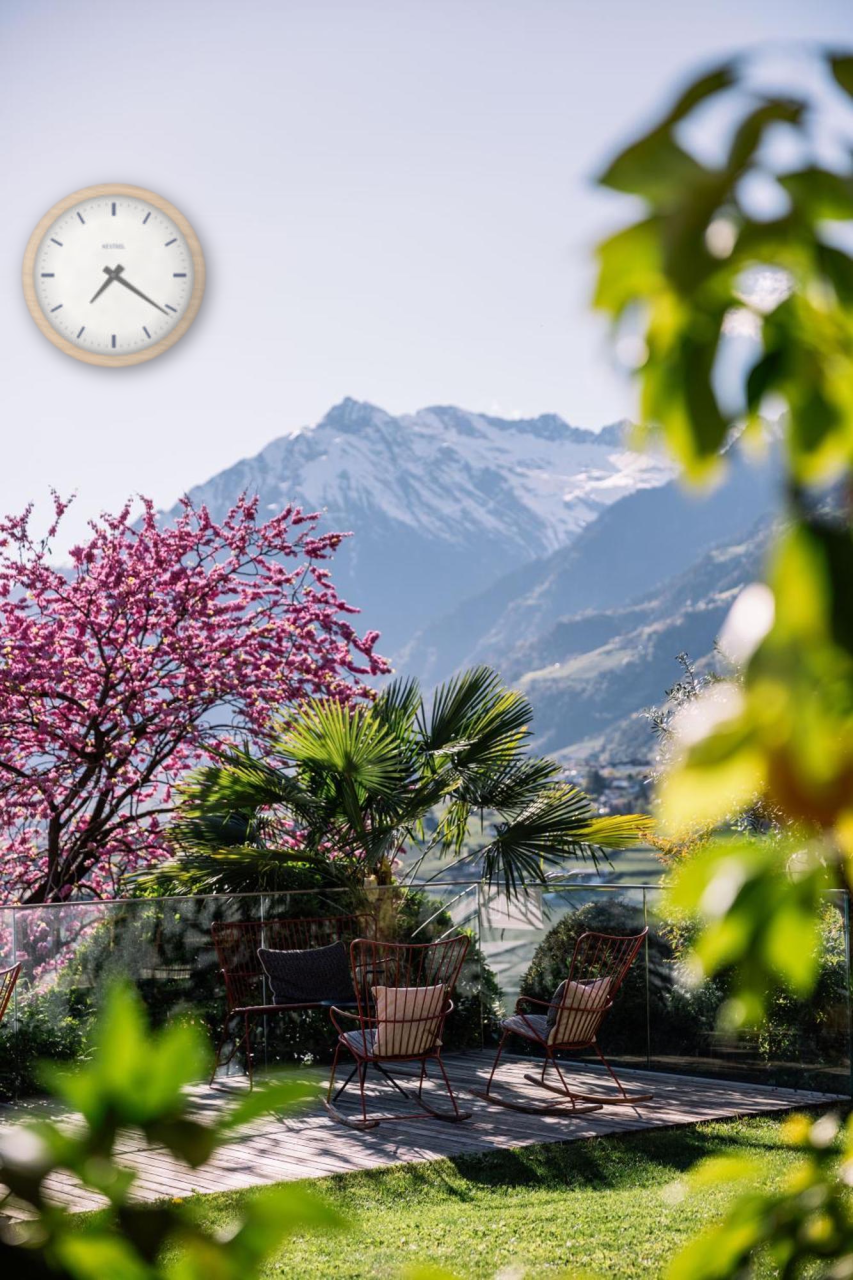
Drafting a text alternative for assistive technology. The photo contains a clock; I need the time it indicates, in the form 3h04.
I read 7h21
